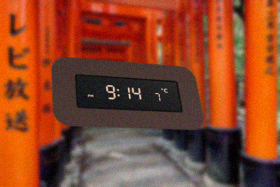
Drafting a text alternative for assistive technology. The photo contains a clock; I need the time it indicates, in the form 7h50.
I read 9h14
